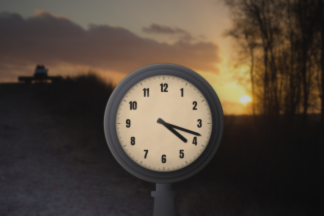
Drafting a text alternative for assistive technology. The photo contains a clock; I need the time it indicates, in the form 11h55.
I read 4h18
